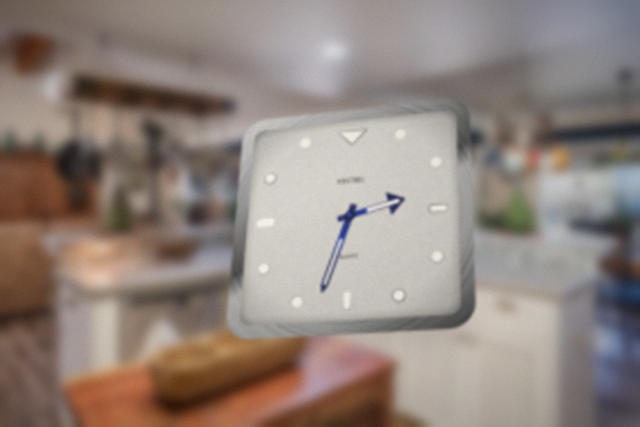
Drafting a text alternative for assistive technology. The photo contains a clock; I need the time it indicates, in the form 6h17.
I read 2h33
